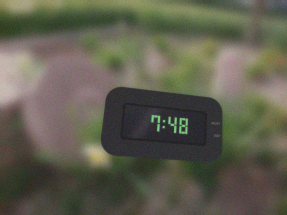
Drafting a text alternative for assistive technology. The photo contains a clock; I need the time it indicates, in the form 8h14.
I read 7h48
